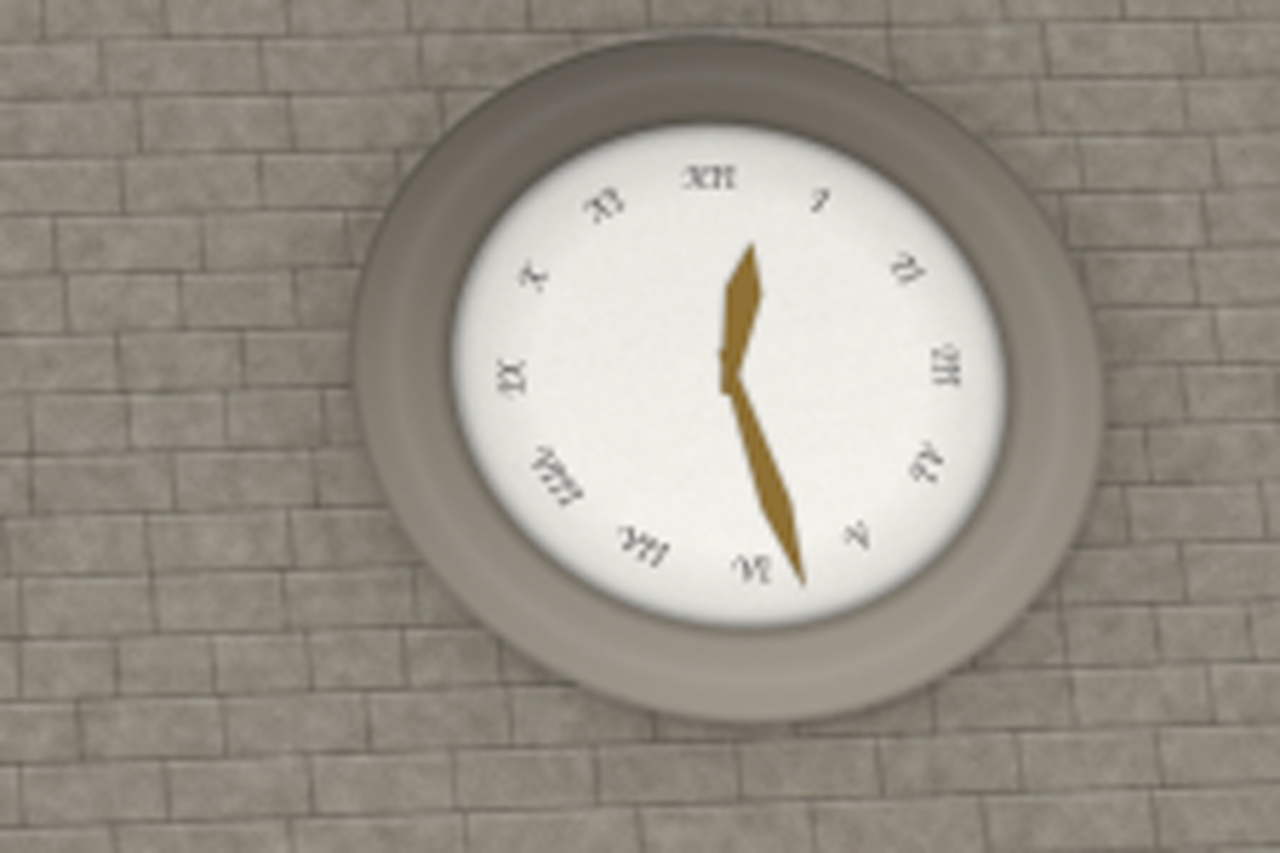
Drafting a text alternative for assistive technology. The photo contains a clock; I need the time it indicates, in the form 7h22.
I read 12h28
